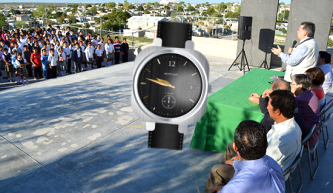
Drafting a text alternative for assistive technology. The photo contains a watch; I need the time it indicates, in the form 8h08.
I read 9h47
